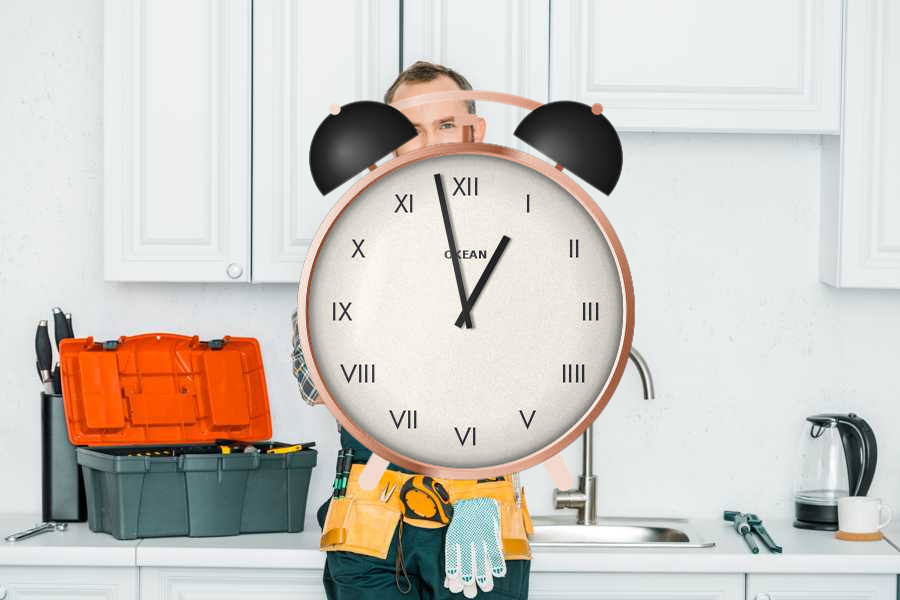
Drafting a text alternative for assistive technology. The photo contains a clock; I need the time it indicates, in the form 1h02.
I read 12h58
